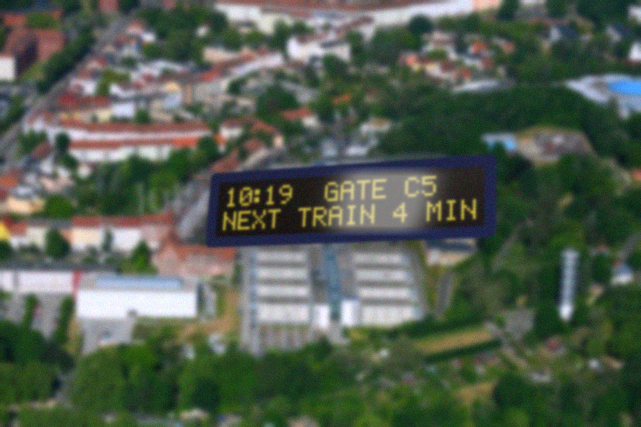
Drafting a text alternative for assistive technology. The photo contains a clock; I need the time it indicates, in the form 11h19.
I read 10h19
